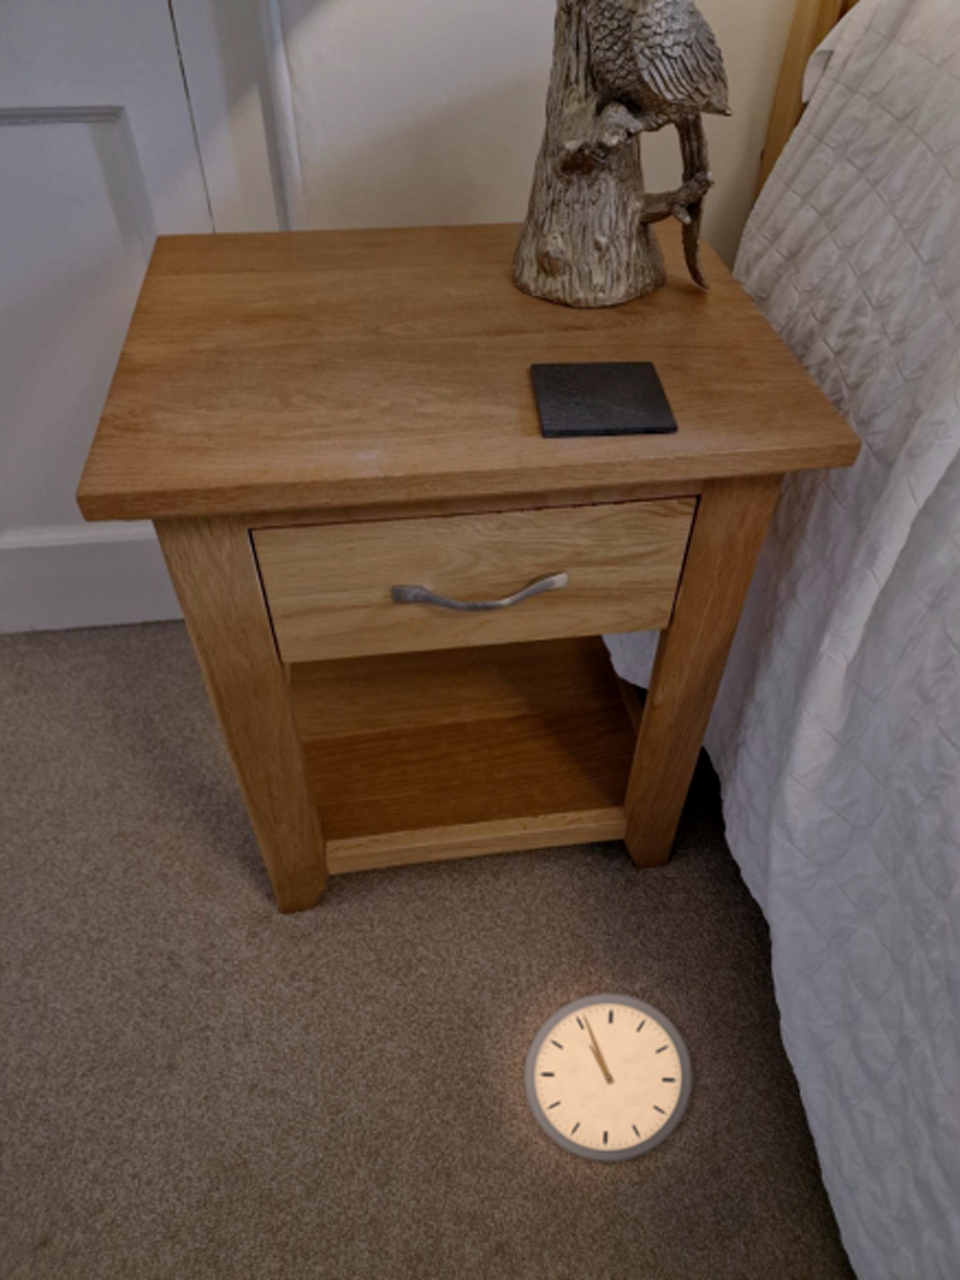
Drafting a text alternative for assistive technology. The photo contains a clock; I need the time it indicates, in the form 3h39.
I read 10h56
